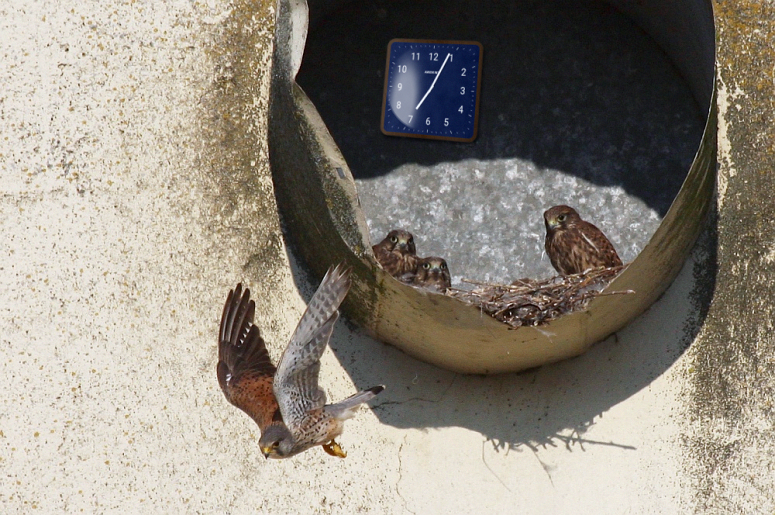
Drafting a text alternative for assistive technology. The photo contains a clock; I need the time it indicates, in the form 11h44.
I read 7h04
